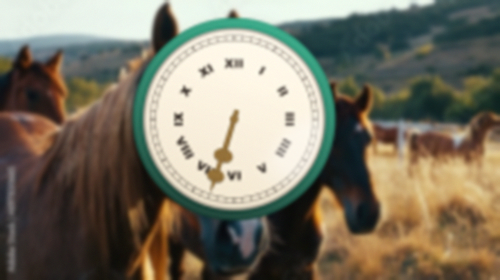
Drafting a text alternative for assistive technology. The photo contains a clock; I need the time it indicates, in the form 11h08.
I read 6h33
